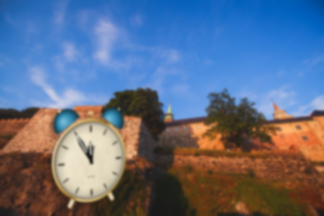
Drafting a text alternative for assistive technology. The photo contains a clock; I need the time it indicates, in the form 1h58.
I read 11h55
